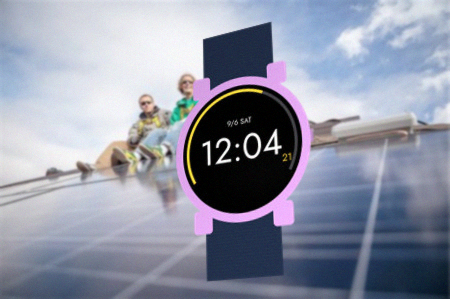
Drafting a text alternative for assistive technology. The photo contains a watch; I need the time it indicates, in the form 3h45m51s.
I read 12h04m21s
